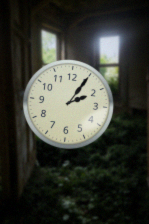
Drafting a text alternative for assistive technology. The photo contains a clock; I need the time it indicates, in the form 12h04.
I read 2h05
